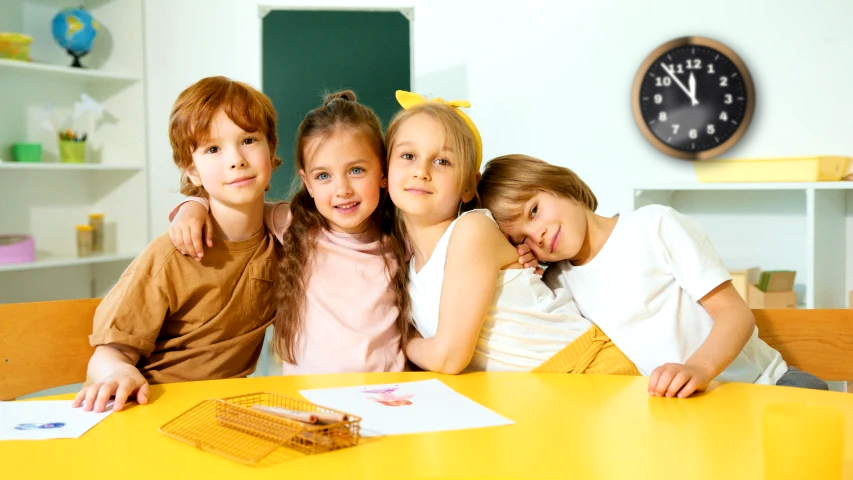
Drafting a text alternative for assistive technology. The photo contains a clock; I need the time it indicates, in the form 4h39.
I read 11h53
